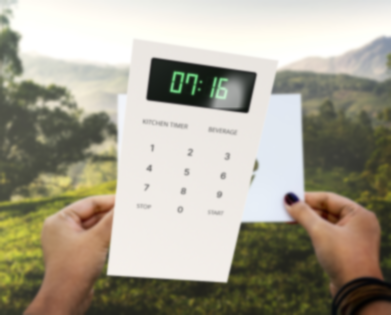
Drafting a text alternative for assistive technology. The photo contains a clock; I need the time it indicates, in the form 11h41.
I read 7h16
